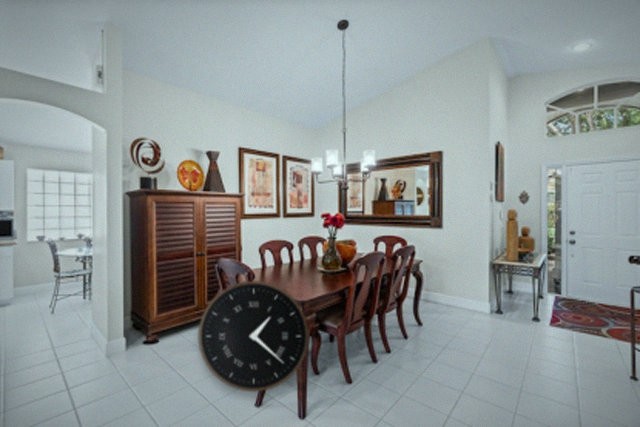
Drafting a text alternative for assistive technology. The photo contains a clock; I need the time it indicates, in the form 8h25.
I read 1h22
